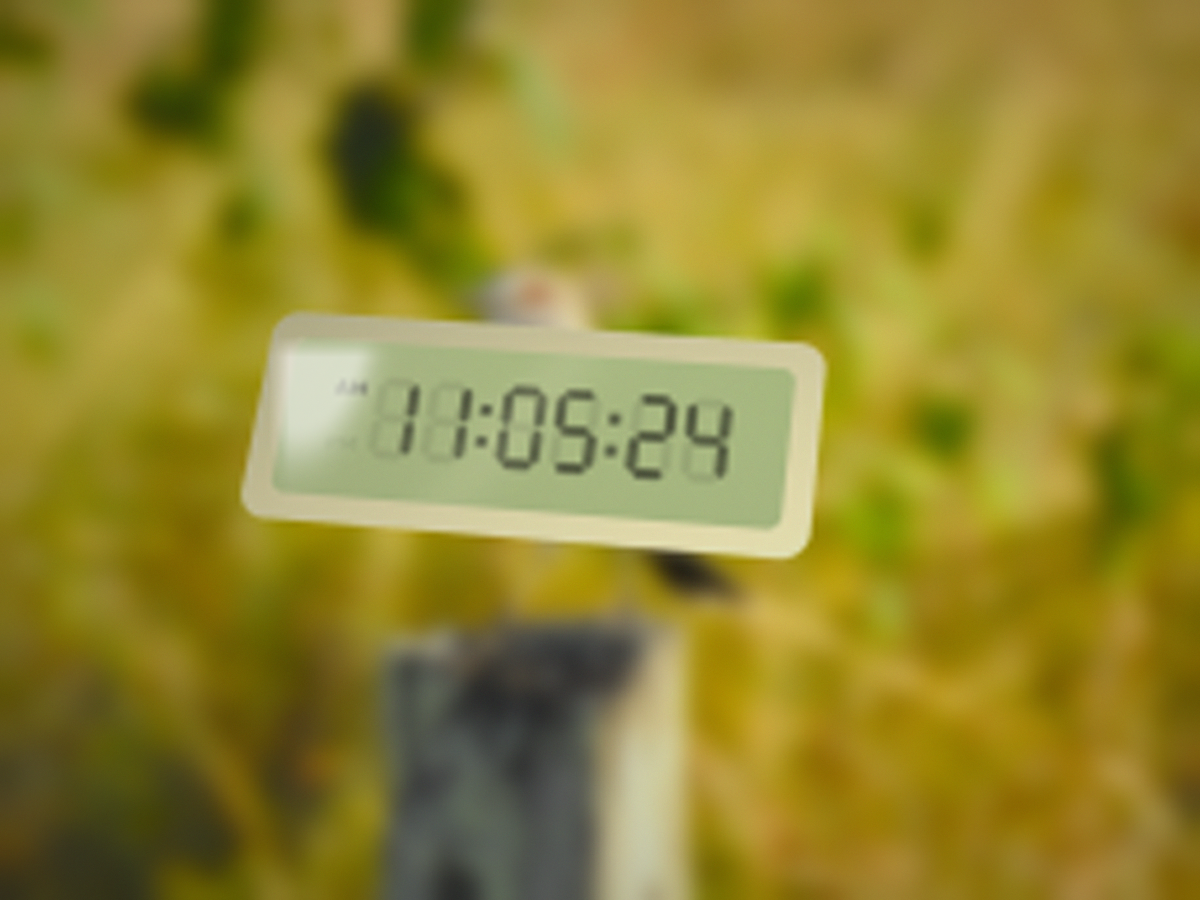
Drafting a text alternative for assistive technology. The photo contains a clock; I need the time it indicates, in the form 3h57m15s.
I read 11h05m24s
